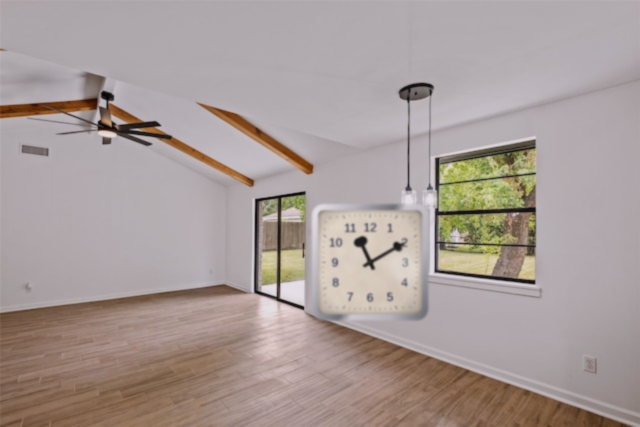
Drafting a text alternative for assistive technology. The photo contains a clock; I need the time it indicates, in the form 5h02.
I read 11h10
